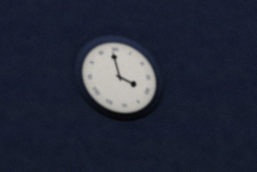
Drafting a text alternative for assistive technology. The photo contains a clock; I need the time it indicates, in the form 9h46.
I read 3h59
